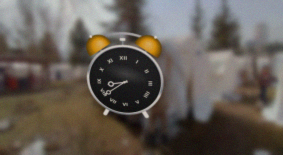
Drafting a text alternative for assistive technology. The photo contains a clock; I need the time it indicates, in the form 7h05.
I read 8h39
